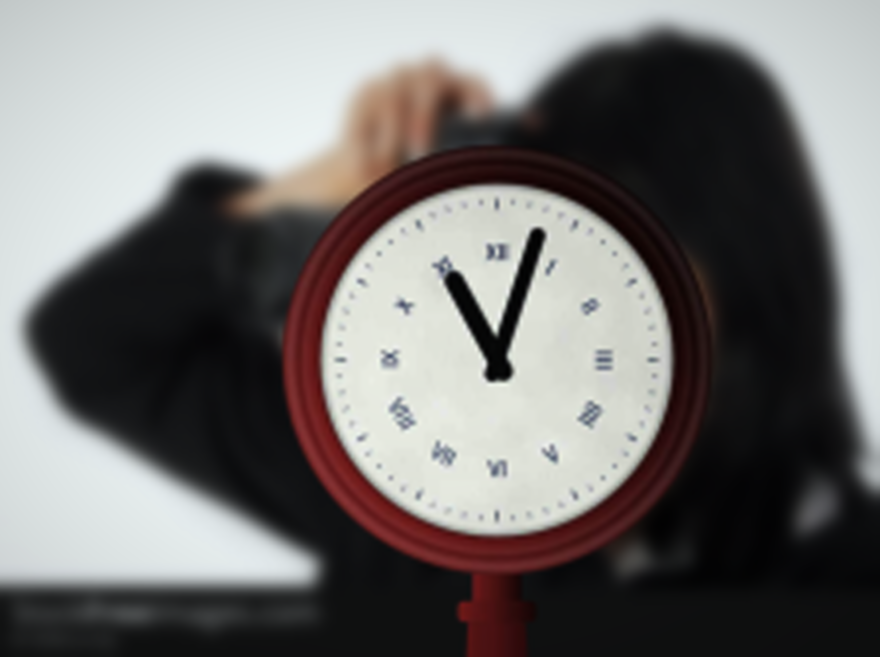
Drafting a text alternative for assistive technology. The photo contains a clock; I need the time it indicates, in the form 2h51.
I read 11h03
